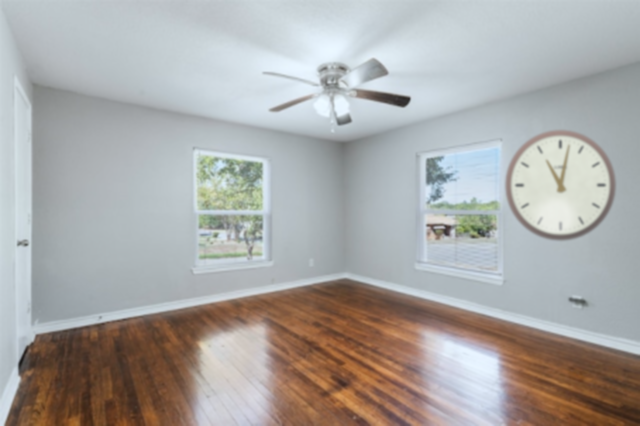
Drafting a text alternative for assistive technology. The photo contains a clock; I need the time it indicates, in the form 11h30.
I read 11h02
